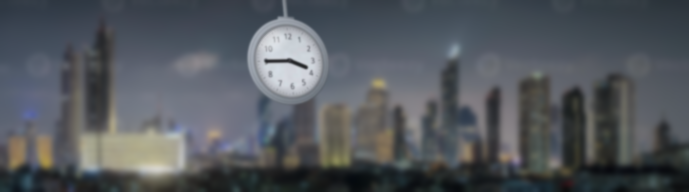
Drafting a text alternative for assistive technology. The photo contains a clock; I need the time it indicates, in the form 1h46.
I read 3h45
